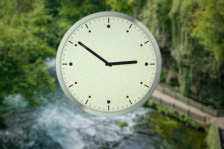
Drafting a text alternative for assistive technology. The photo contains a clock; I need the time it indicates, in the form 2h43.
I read 2h51
